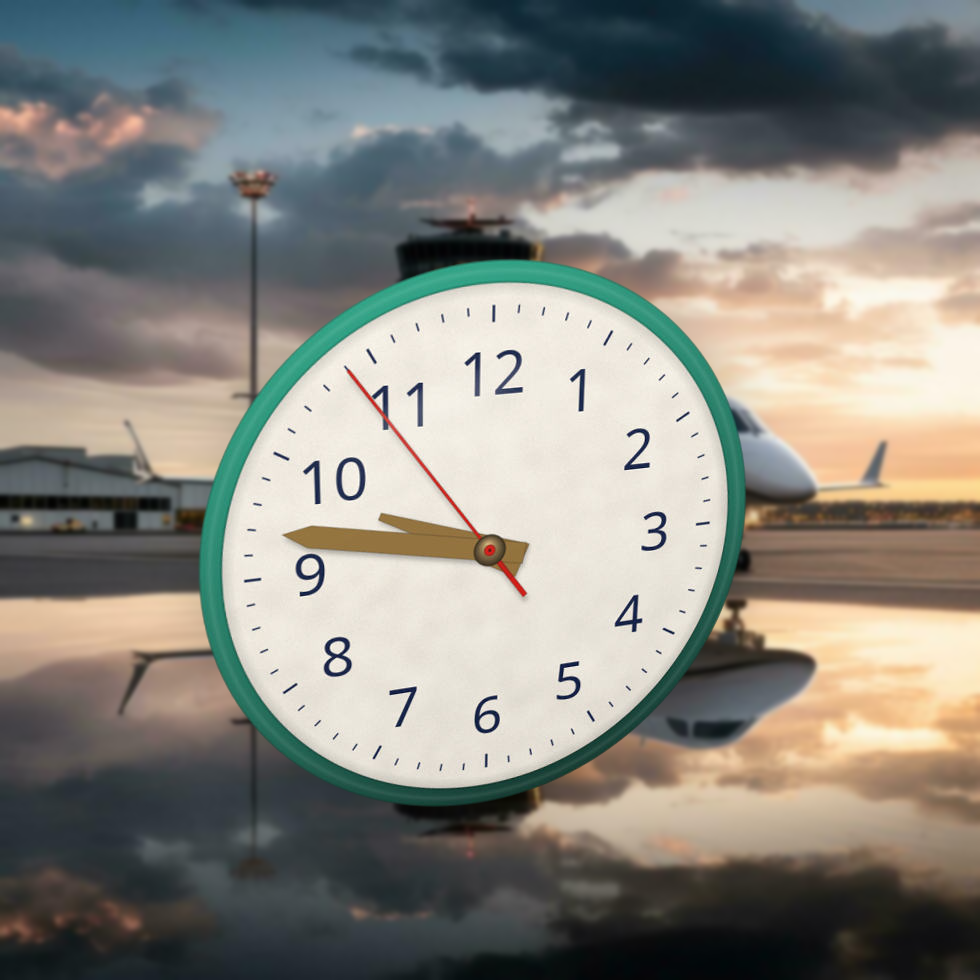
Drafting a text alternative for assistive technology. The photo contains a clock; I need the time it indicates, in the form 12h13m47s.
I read 9h46m54s
